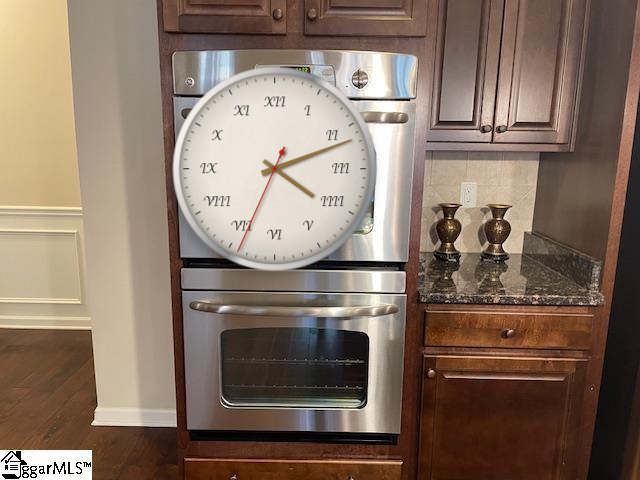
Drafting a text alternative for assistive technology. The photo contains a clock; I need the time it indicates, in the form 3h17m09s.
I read 4h11m34s
